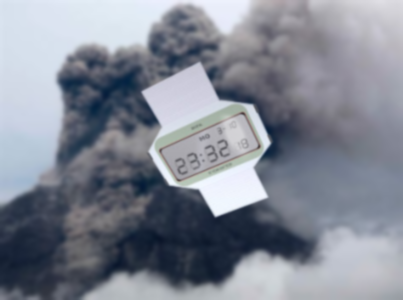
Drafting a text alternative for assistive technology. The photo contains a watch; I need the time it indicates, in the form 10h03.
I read 23h32
